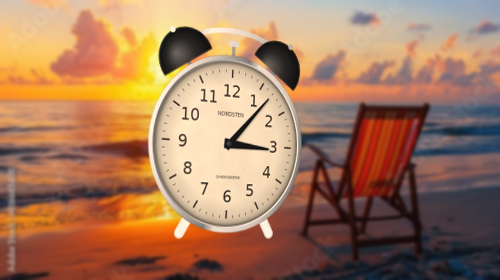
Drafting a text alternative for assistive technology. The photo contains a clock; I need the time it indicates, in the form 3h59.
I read 3h07
